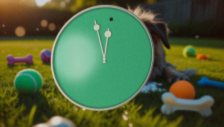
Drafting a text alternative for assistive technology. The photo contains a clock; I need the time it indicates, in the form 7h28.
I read 11h56
